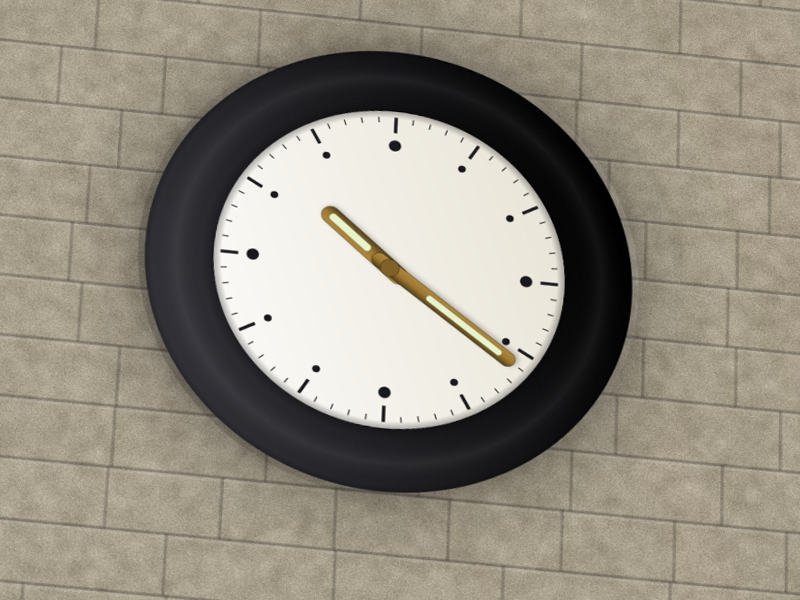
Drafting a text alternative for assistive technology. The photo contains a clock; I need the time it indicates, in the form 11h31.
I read 10h21
